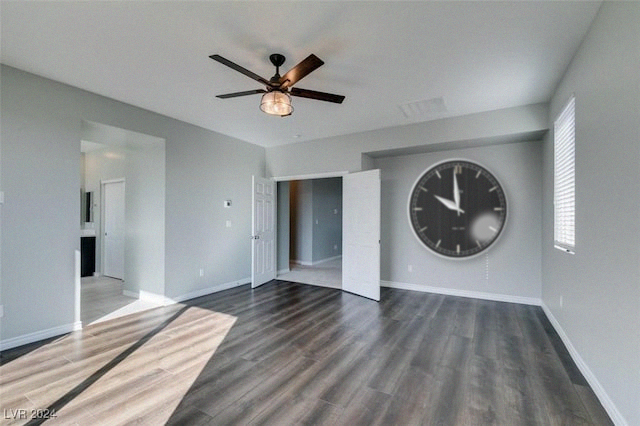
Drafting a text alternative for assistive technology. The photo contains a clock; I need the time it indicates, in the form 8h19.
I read 9h59
